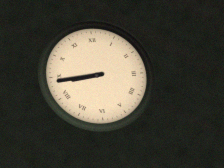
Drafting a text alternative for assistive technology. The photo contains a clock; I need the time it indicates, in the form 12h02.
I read 8h44
